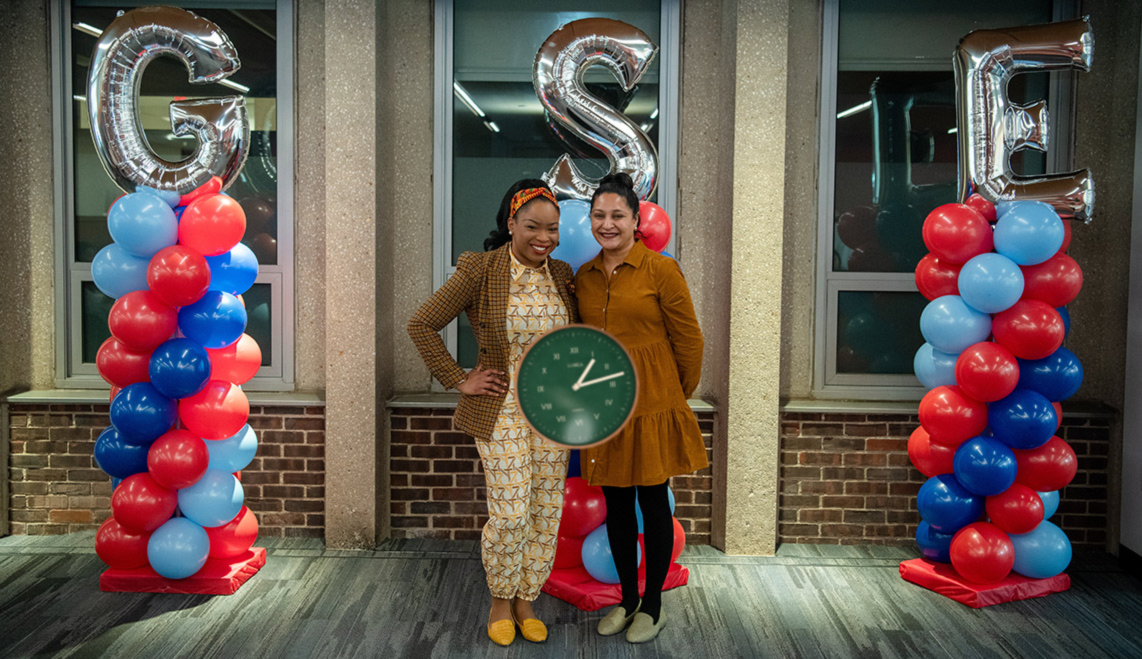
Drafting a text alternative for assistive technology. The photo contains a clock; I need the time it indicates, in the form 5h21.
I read 1h13
